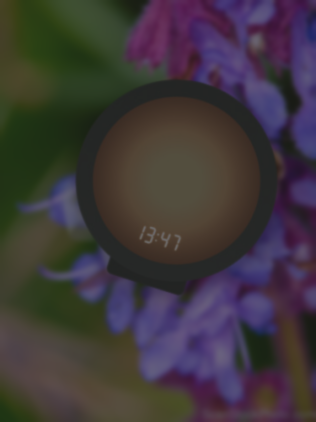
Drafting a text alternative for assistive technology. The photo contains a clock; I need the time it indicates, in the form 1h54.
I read 13h47
